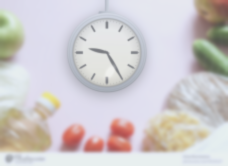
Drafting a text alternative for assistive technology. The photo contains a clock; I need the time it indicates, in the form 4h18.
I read 9h25
